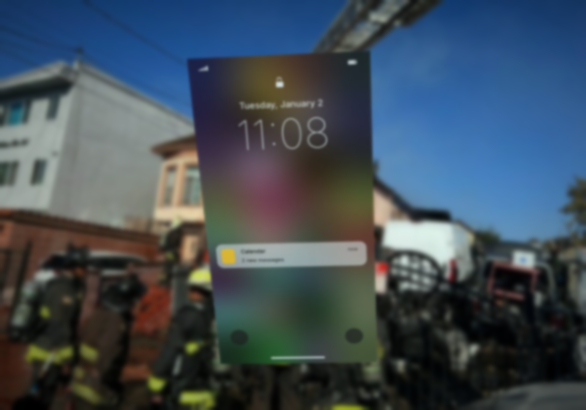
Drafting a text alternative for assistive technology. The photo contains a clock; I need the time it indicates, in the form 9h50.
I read 11h08
